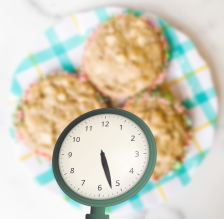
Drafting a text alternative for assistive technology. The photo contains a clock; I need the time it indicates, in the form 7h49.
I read 5h27
